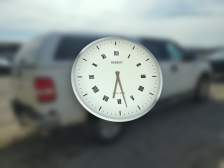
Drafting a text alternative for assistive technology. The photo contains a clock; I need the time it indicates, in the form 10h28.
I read 6h28
